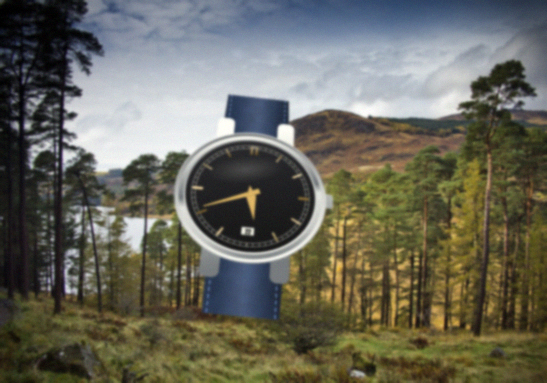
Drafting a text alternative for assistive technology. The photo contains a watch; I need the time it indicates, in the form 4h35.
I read 5h41
